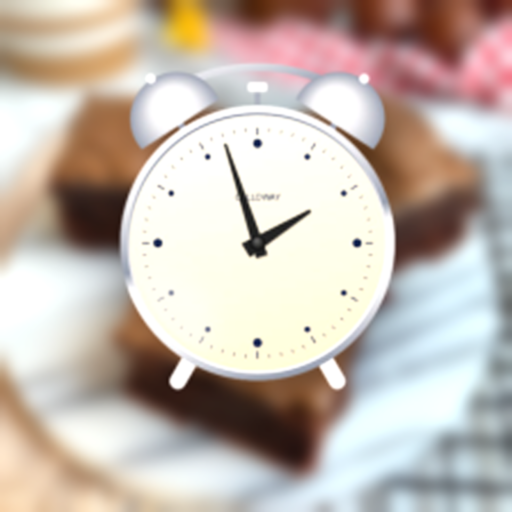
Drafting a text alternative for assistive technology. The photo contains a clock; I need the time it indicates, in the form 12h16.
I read 1h57
